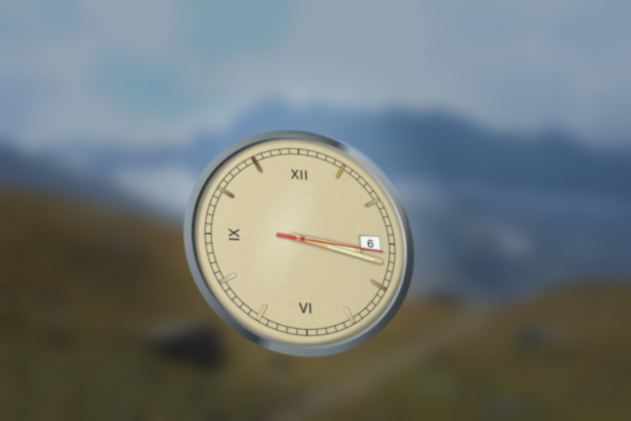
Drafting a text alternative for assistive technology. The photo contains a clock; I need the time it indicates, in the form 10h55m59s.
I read 3h17m16s
